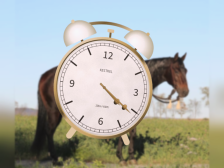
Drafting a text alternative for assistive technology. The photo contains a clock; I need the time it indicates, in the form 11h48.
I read 4h21
